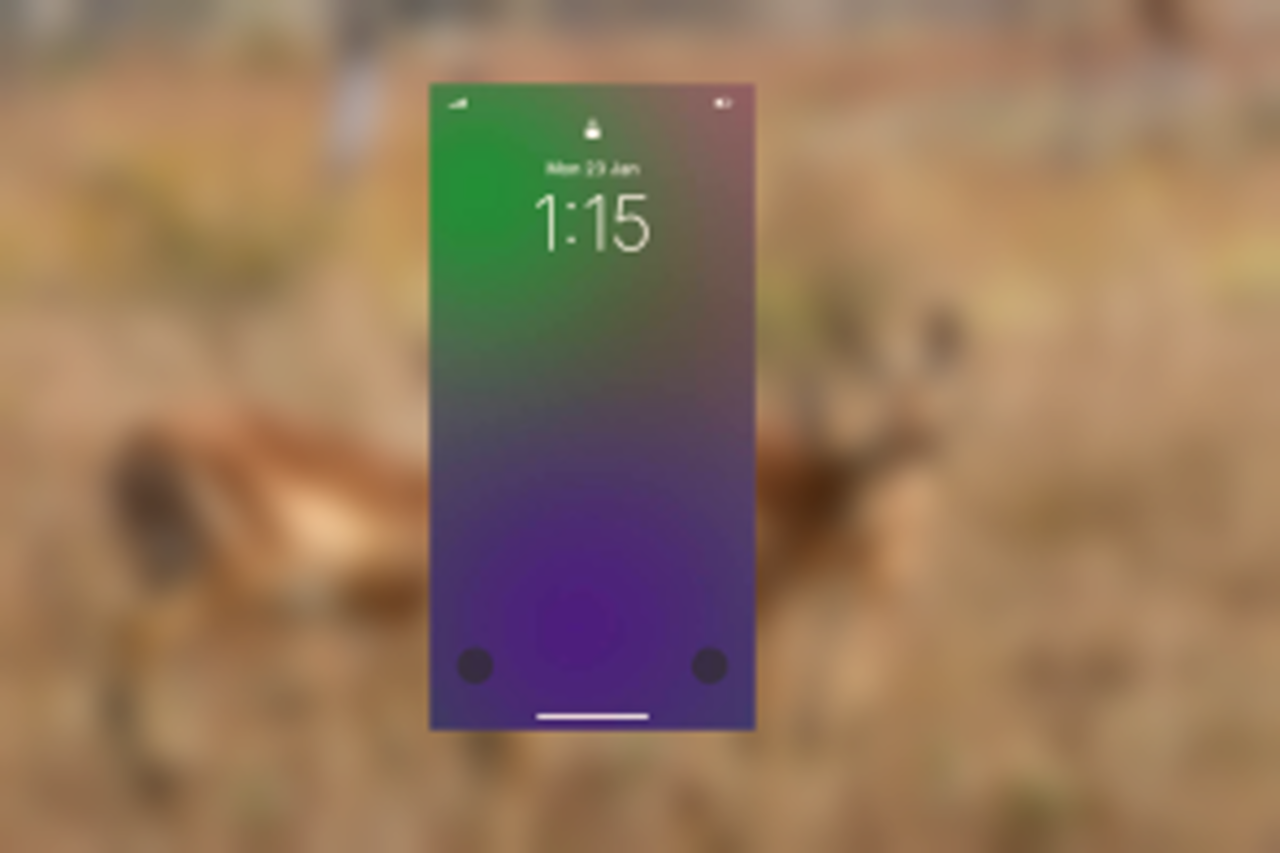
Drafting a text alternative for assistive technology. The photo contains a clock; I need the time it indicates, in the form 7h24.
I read 1h15
